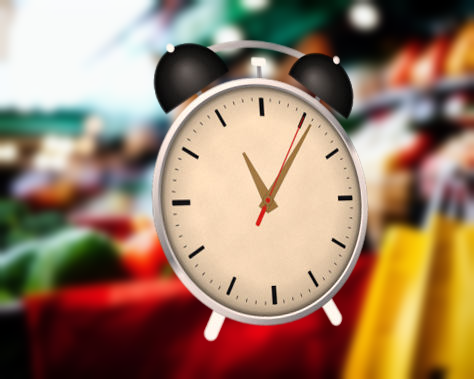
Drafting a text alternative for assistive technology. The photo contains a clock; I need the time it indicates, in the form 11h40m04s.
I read 11h06m05s
